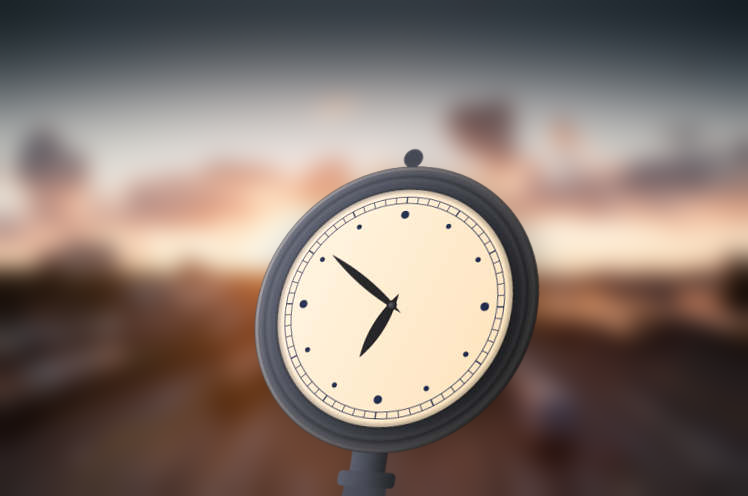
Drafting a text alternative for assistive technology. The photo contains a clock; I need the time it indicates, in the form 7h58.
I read 6h51
